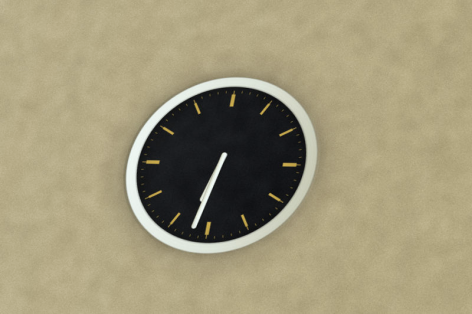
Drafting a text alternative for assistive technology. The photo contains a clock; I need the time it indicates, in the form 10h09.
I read 6h32
